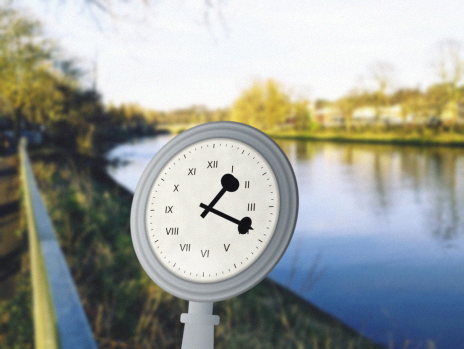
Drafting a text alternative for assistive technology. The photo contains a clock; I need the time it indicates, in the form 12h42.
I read 1h19
